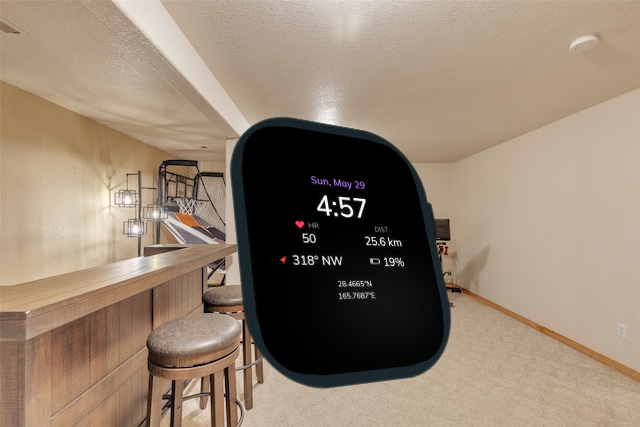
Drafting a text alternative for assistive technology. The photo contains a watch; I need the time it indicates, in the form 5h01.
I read 4h57
